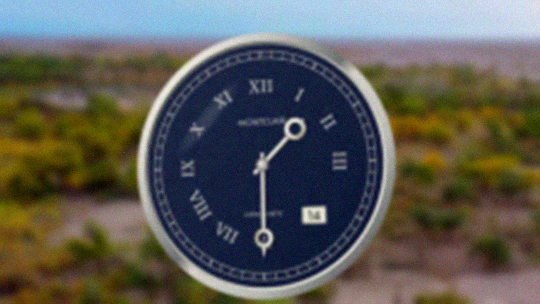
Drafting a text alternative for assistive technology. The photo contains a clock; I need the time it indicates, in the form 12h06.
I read 1h30
